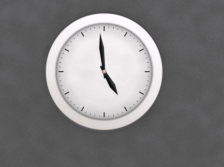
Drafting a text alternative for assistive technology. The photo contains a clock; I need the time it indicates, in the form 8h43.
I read 4h59
